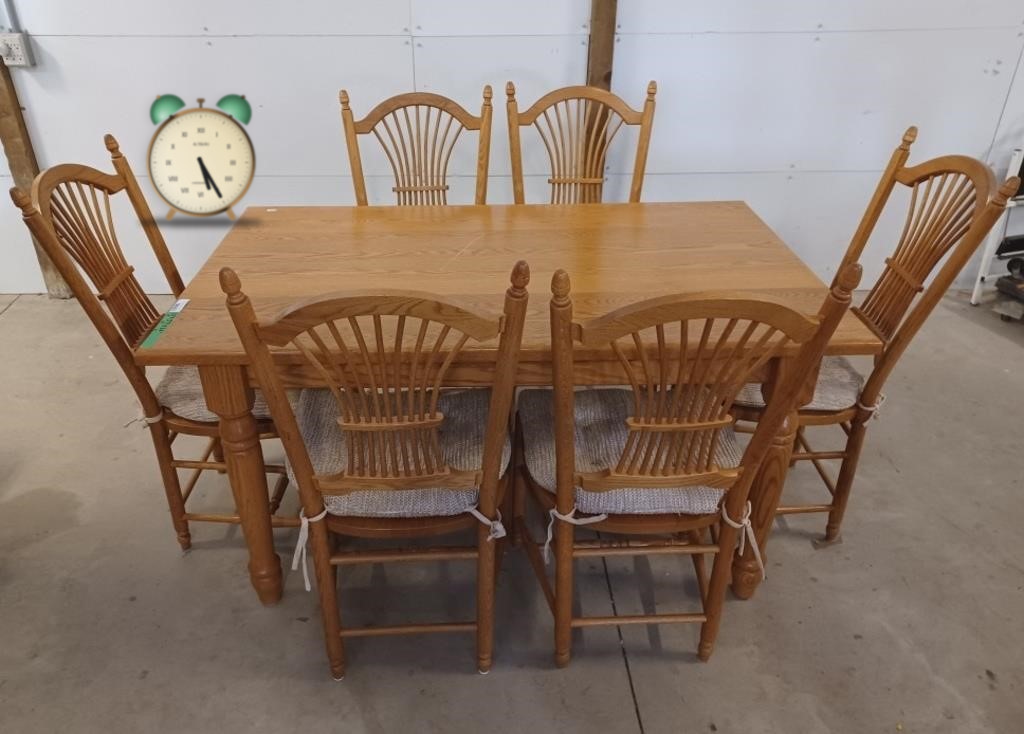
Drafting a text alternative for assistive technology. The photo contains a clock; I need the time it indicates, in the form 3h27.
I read 5h25
